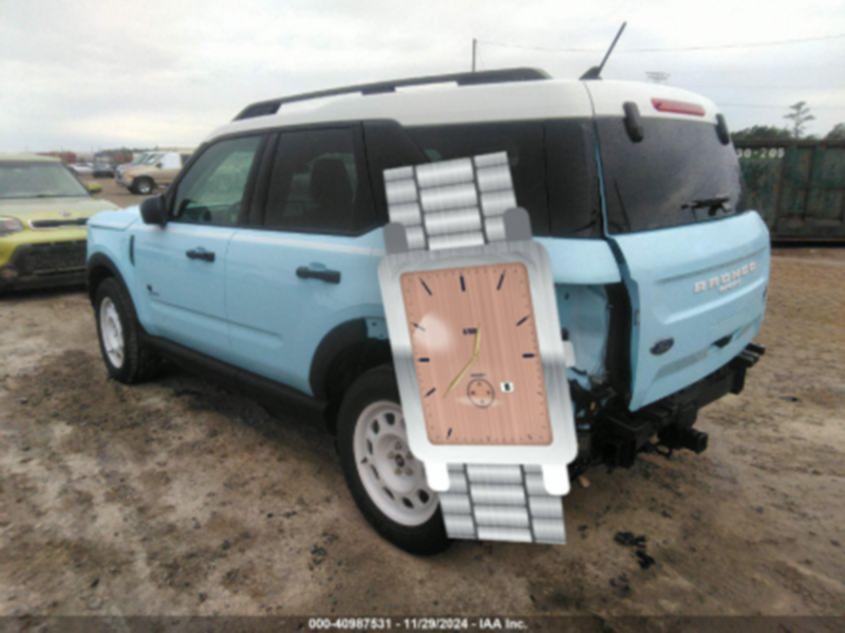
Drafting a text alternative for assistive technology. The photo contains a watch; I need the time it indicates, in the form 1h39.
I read 12h38
